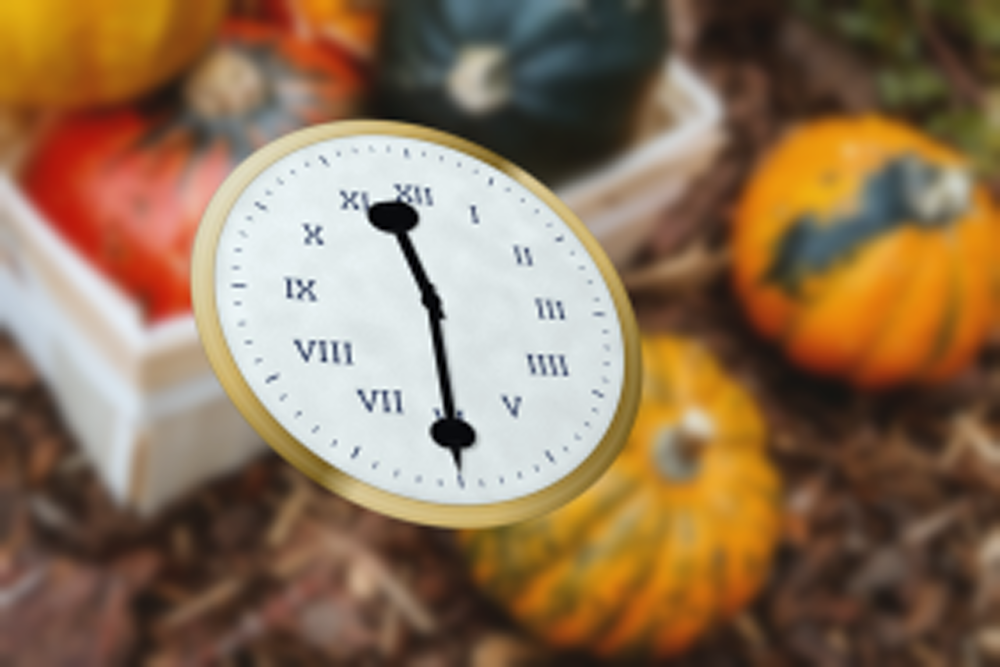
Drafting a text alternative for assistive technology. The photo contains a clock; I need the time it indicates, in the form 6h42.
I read 11h30
